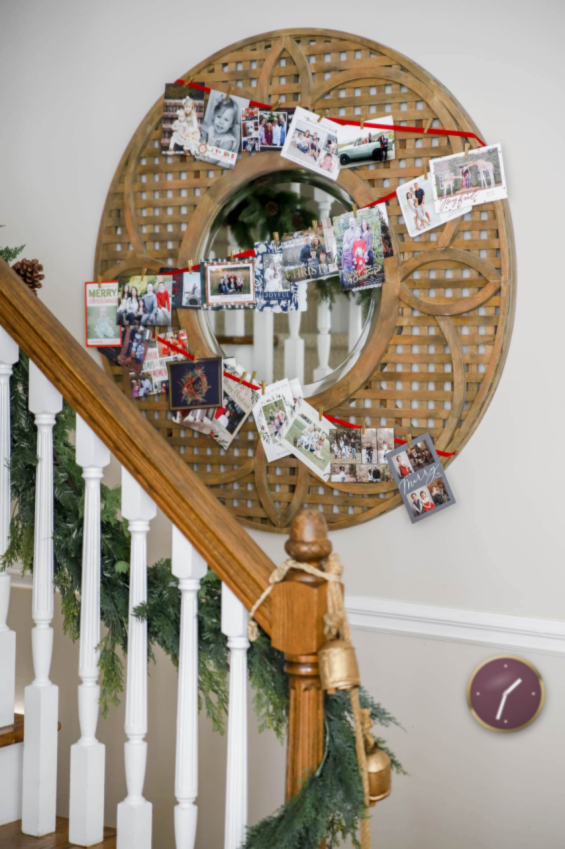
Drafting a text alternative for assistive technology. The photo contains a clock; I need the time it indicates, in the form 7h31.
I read 1h33
